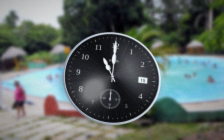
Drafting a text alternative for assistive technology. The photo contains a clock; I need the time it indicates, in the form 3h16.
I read 11h00
